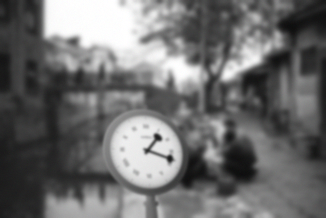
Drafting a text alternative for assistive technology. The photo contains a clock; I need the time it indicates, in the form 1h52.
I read 1h18
